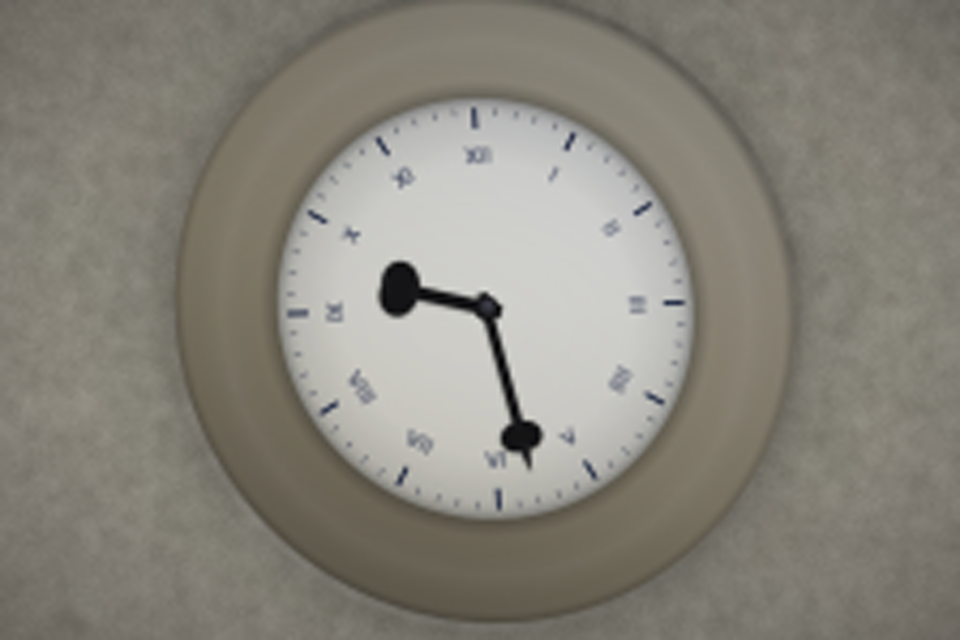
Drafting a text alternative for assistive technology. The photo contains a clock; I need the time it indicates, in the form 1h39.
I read 9h28
